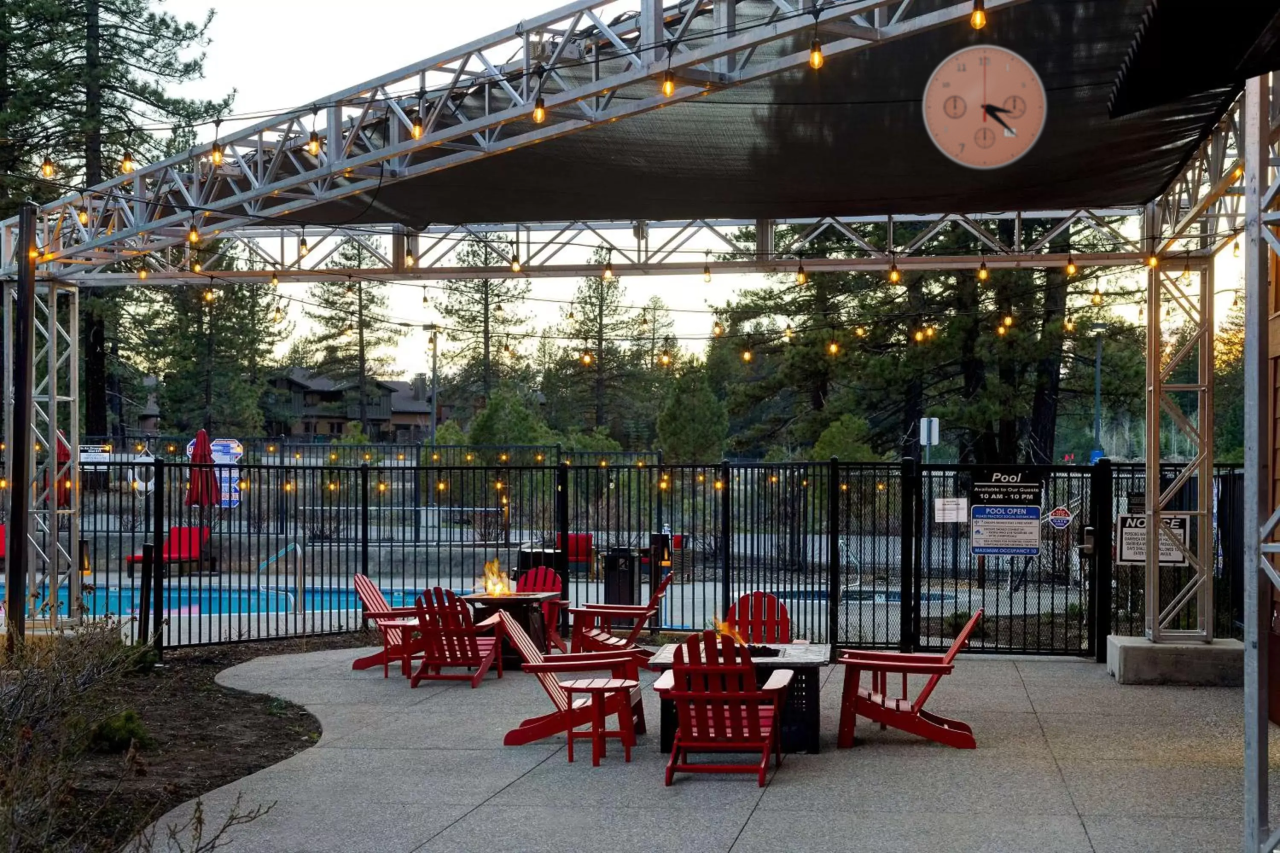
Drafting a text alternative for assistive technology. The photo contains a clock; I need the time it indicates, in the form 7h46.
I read 3h22
